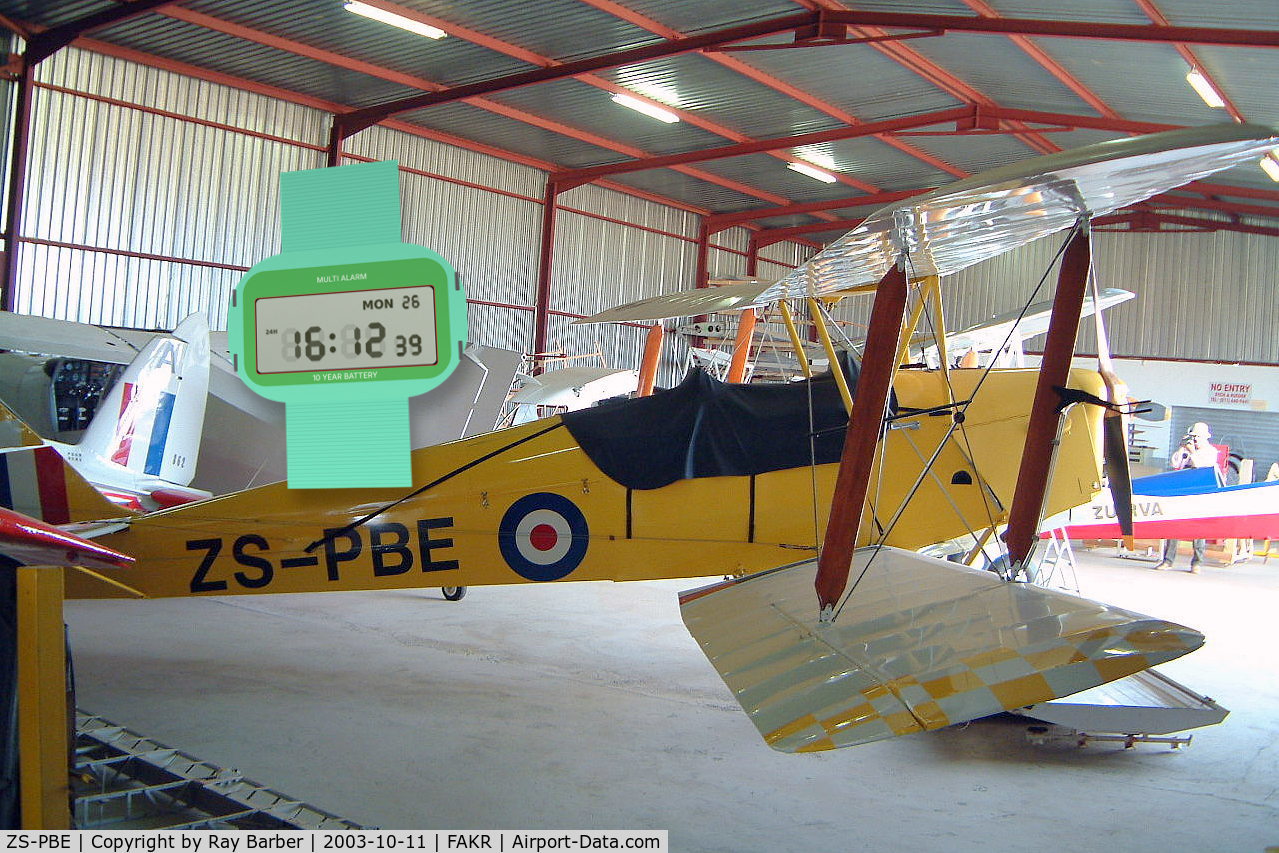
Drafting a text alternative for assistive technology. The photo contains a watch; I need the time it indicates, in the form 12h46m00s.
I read 16h12m39s
